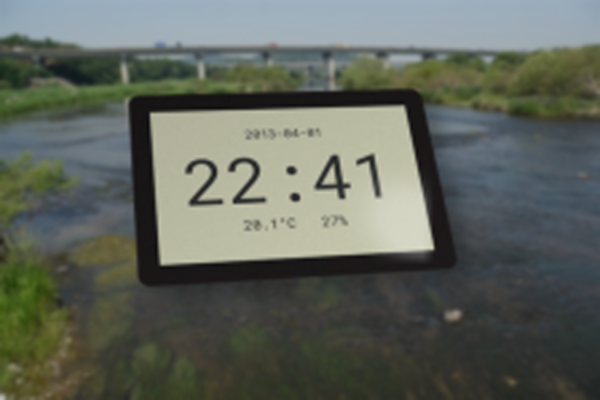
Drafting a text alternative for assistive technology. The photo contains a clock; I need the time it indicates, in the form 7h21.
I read 22h41
